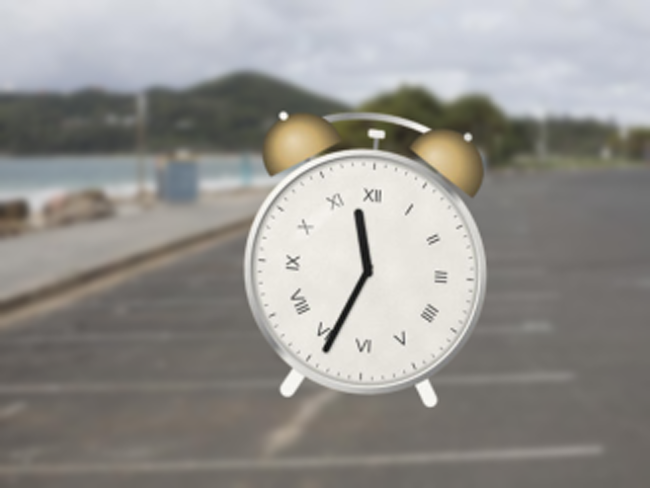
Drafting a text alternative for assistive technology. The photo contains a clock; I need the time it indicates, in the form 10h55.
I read 11h34
